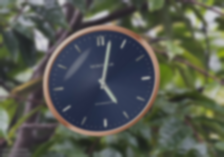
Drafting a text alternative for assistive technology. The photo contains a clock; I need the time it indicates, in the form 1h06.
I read 5h02
